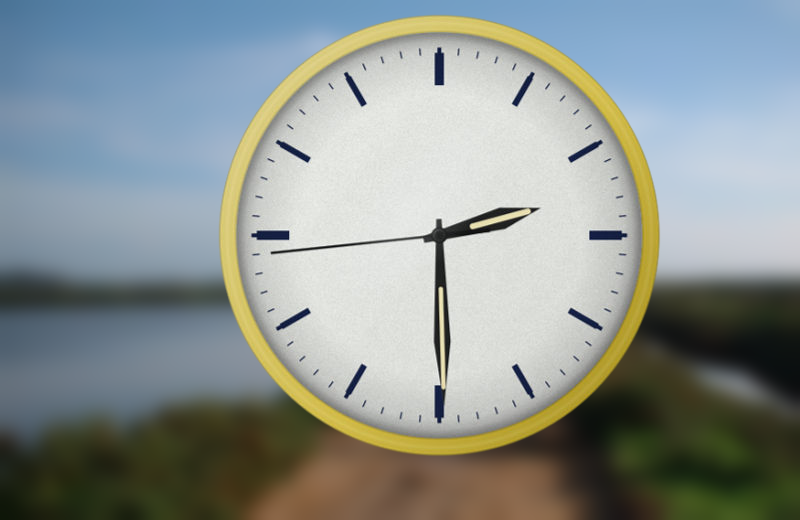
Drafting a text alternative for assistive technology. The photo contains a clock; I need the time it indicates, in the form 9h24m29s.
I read 2h29m44s
